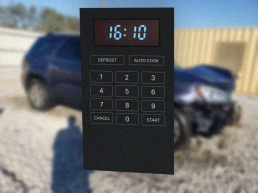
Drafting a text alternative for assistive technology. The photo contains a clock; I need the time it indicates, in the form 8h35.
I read 16h10
